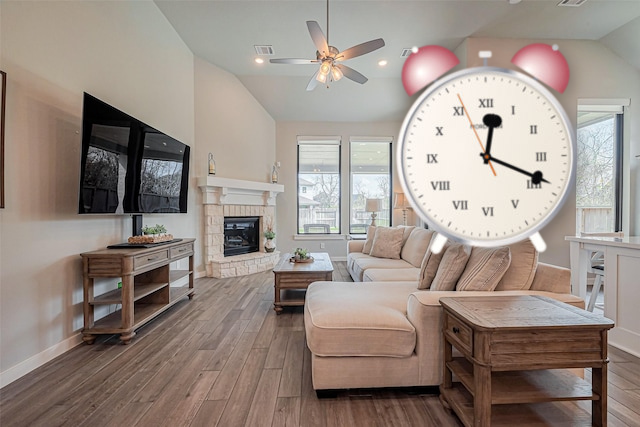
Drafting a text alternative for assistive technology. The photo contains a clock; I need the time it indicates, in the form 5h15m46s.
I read 12h18m56s
